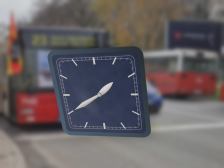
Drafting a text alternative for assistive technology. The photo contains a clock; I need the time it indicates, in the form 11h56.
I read 1h40
